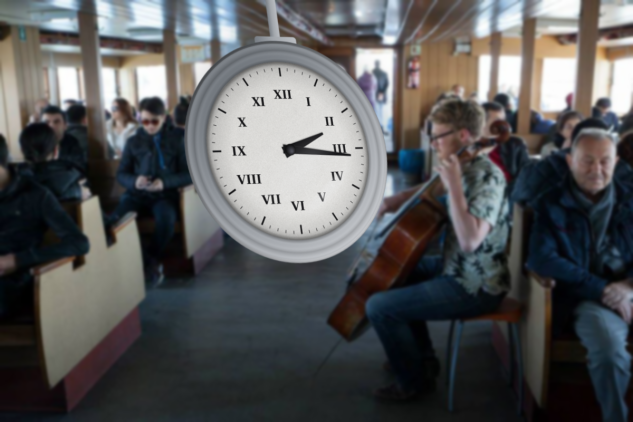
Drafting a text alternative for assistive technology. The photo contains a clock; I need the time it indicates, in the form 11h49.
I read 2h16
